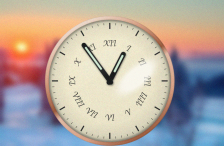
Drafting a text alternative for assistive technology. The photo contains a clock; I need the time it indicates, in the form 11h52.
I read 12h54
